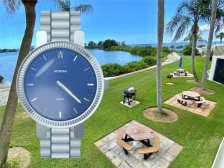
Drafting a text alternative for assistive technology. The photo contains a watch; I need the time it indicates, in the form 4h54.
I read 4h22
